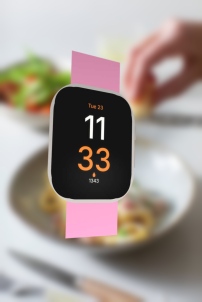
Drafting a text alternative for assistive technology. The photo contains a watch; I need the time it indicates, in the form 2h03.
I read 11h33
